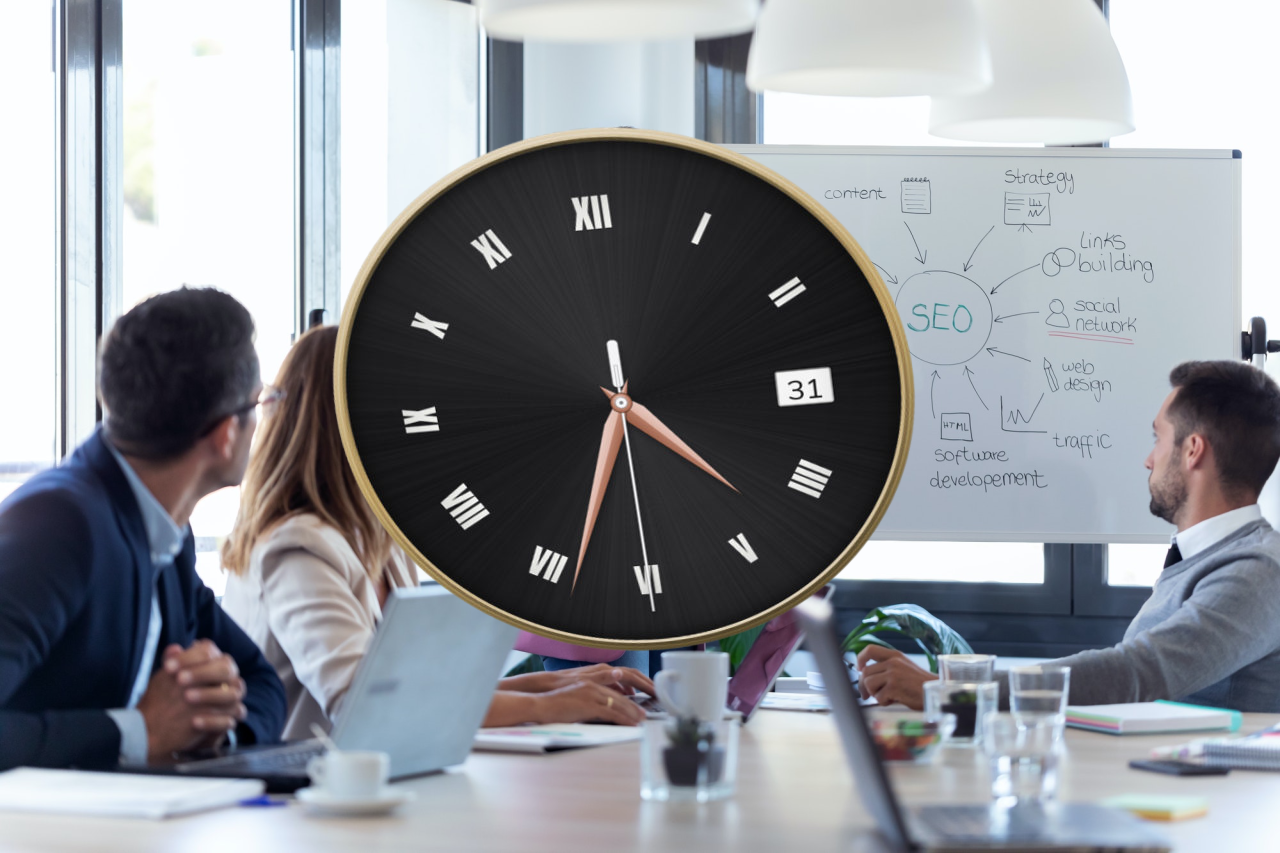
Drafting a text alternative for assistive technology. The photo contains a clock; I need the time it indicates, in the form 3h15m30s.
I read 4h33m30s
